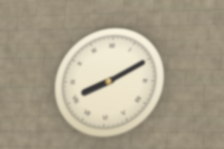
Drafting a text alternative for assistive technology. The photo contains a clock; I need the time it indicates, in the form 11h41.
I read 8h10
